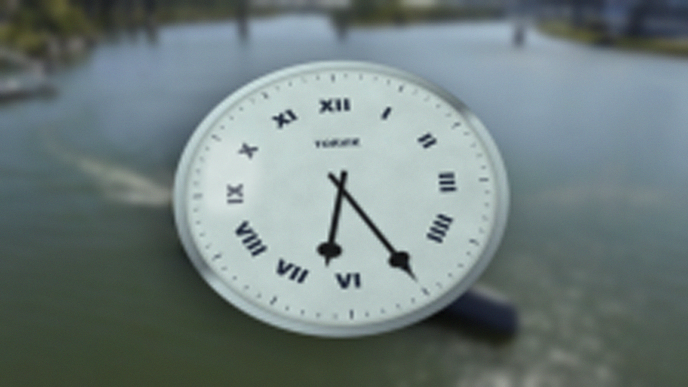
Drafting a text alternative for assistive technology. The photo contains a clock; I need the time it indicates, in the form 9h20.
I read 6h25
